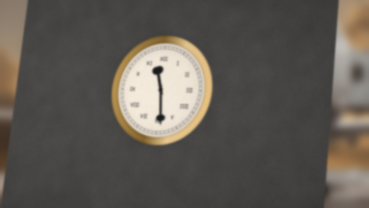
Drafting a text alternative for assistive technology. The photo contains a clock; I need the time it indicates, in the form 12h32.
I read 11h29
